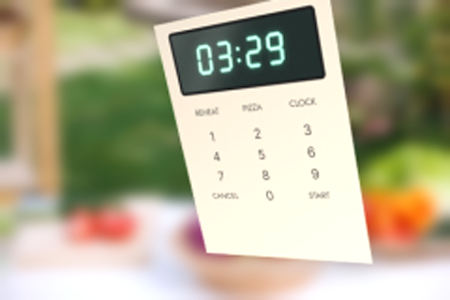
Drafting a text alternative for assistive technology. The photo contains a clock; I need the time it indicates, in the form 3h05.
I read 3h29
